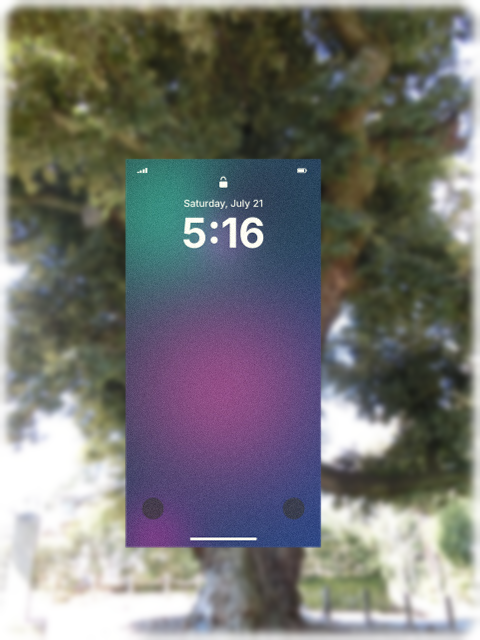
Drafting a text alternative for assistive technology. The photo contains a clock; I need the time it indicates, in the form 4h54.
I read 5h16
